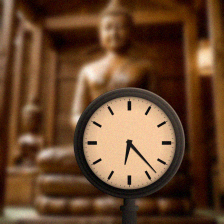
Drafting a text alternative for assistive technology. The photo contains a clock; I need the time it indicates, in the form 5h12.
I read 6h23
